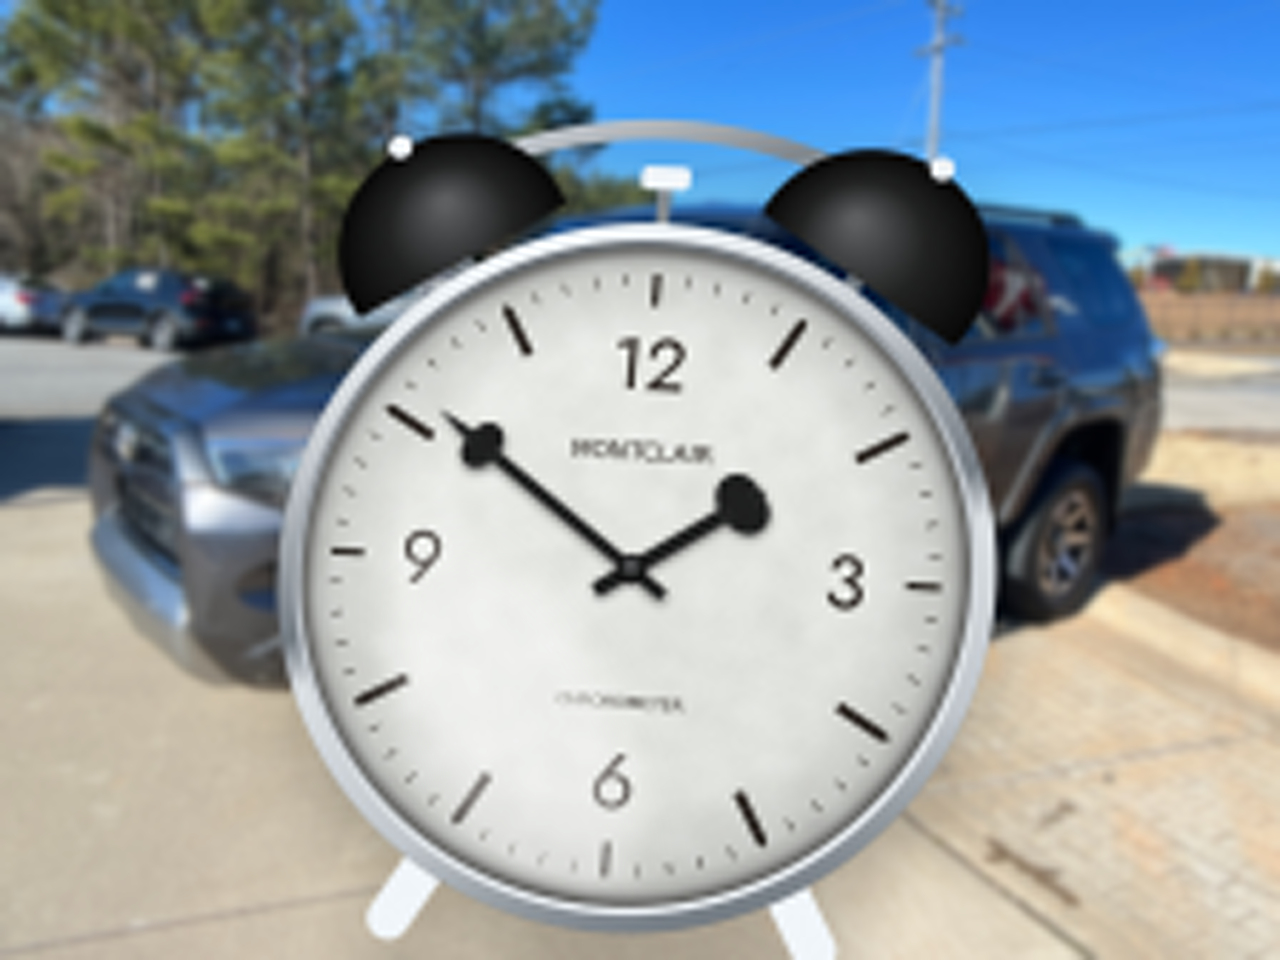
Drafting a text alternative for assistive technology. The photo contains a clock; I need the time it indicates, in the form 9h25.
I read 1h51
